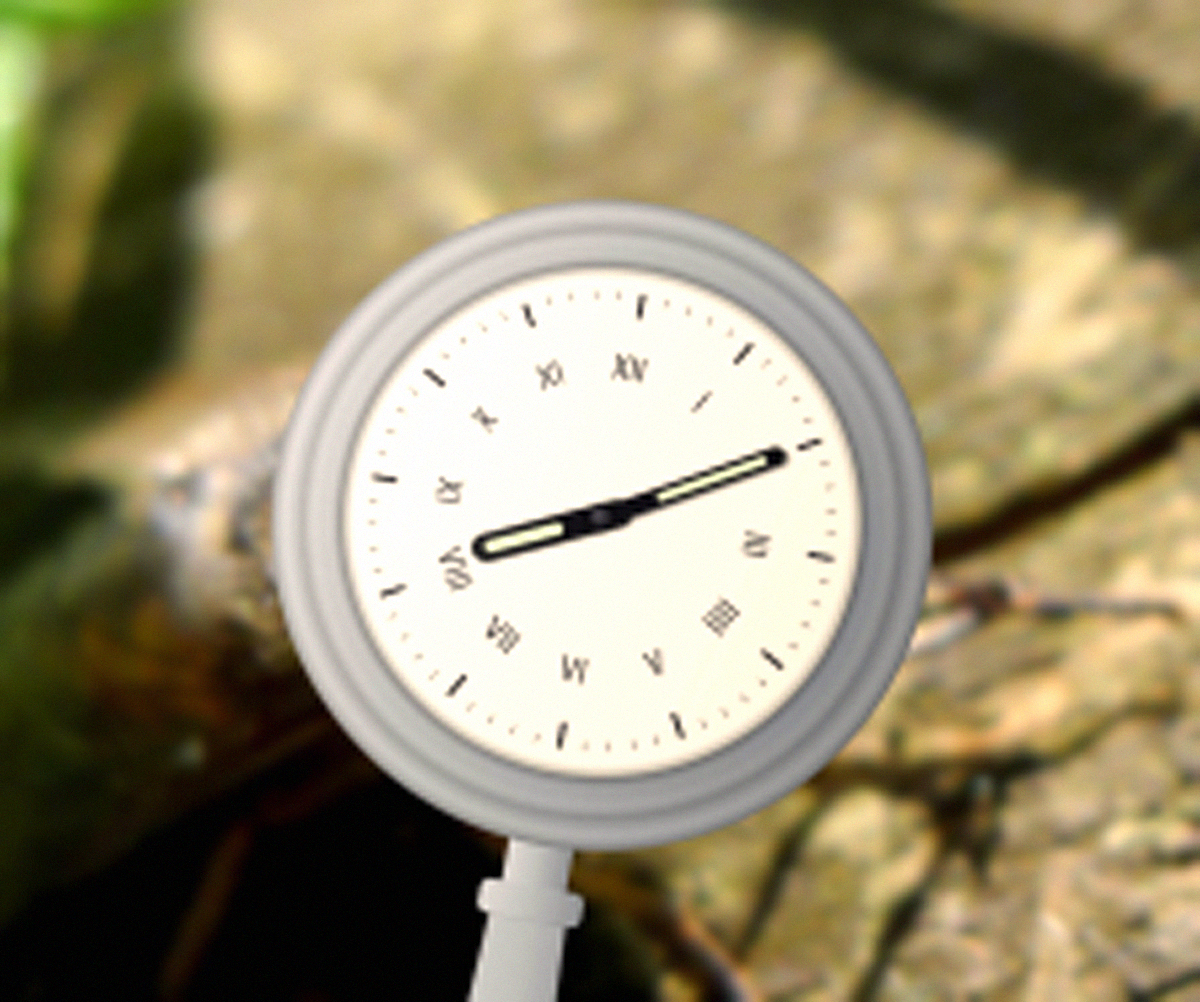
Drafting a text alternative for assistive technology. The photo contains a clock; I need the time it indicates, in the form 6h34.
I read 8h10
